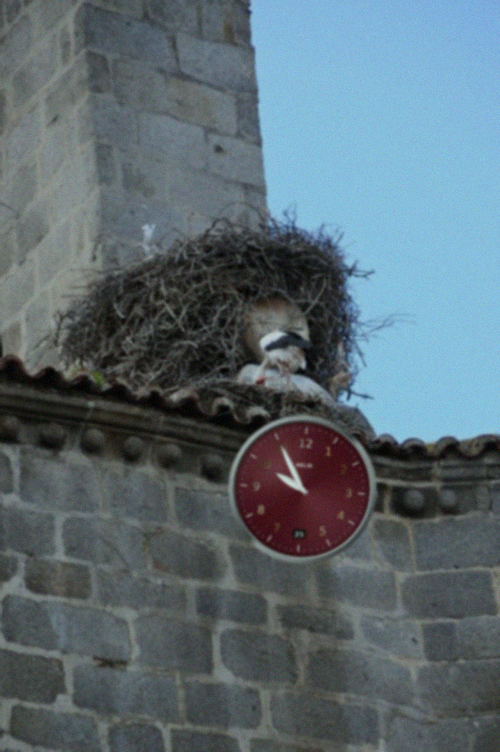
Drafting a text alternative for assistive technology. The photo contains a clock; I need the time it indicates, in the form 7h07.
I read 9h55
